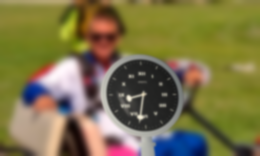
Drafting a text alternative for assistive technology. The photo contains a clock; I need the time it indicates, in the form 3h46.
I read 8h32
